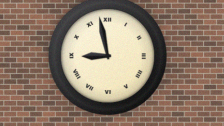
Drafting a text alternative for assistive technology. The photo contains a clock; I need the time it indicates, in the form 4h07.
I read 8h58
